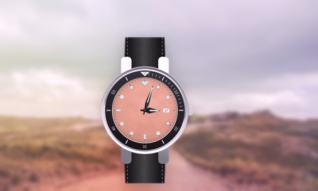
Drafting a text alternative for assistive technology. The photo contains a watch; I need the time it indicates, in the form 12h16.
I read 3h03
